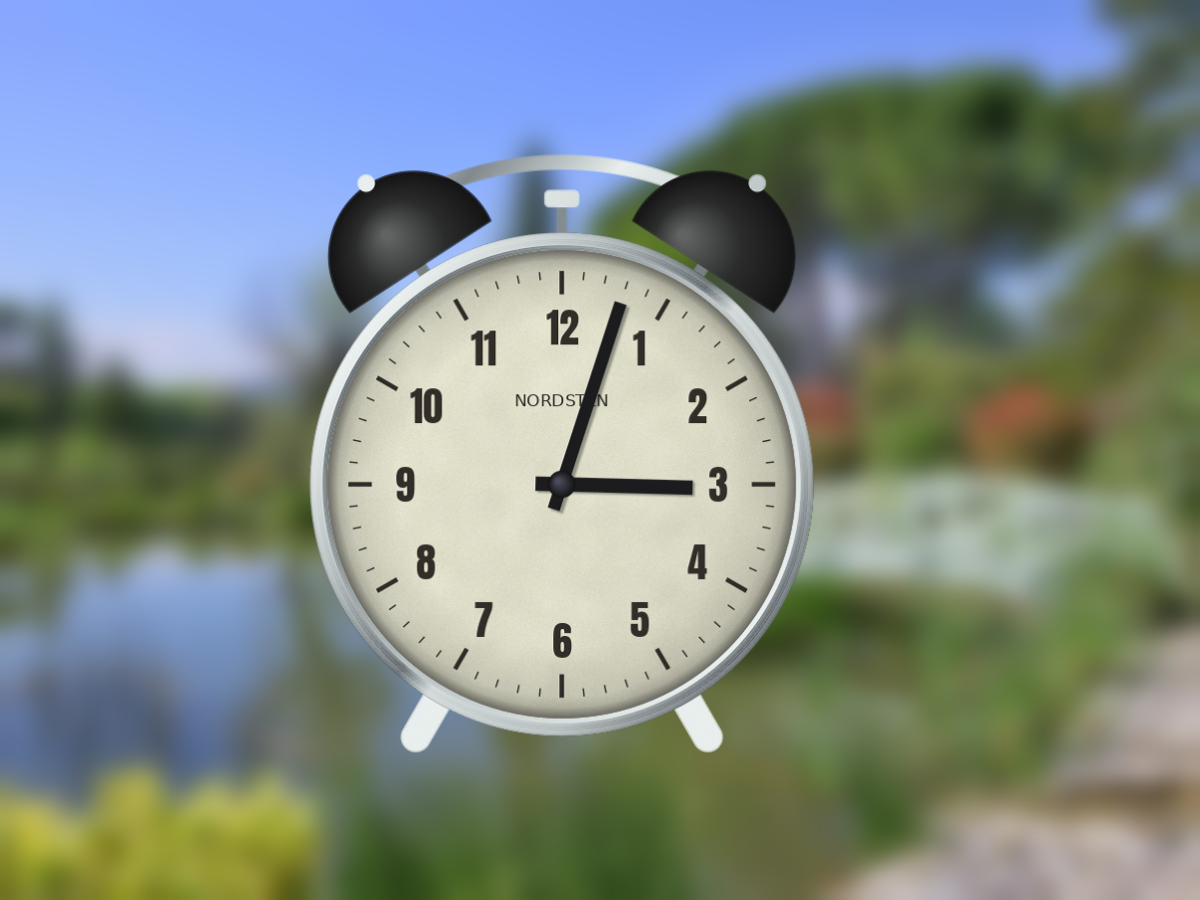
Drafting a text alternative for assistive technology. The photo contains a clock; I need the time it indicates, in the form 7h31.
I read 3h03
